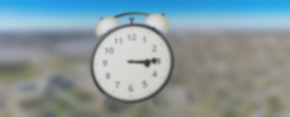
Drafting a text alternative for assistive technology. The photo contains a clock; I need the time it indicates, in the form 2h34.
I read 3h15
